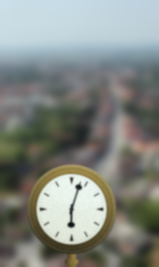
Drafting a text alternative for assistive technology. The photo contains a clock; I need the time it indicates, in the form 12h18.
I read 6h03
